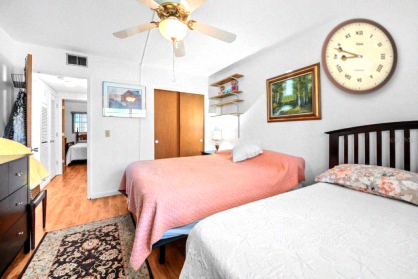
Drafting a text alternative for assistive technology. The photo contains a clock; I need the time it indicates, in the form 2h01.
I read 8h48
